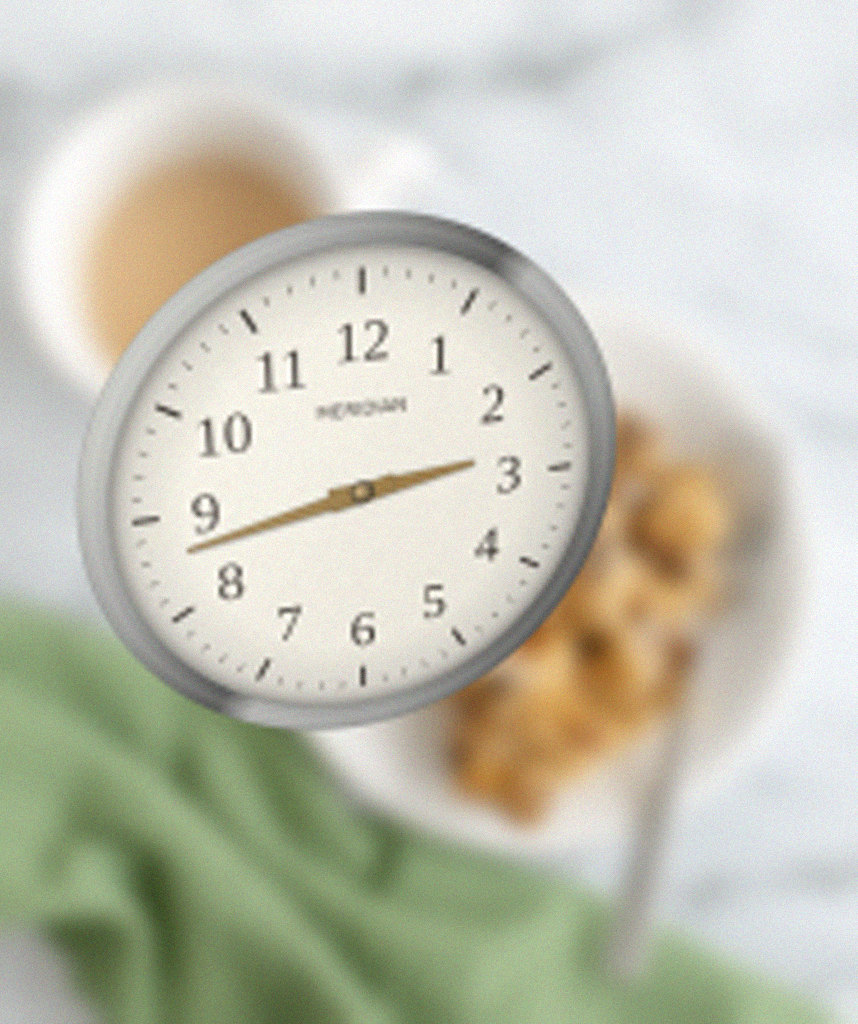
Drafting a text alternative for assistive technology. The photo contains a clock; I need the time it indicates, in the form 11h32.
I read 2h43
